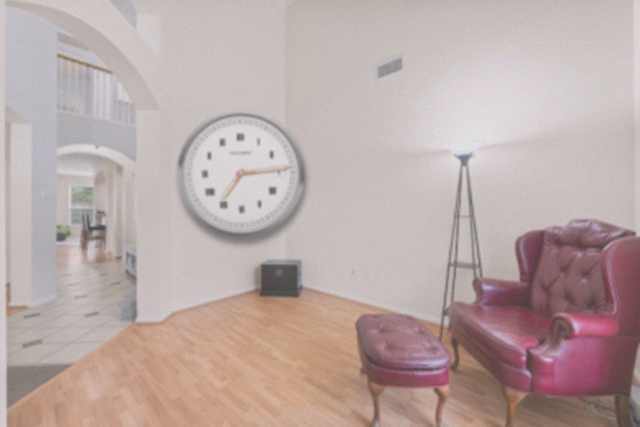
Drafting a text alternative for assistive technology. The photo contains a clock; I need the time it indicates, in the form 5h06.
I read 7h14
